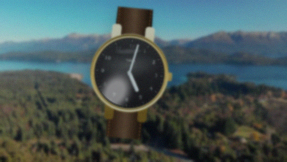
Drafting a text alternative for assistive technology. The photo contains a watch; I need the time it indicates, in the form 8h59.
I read 5h02
